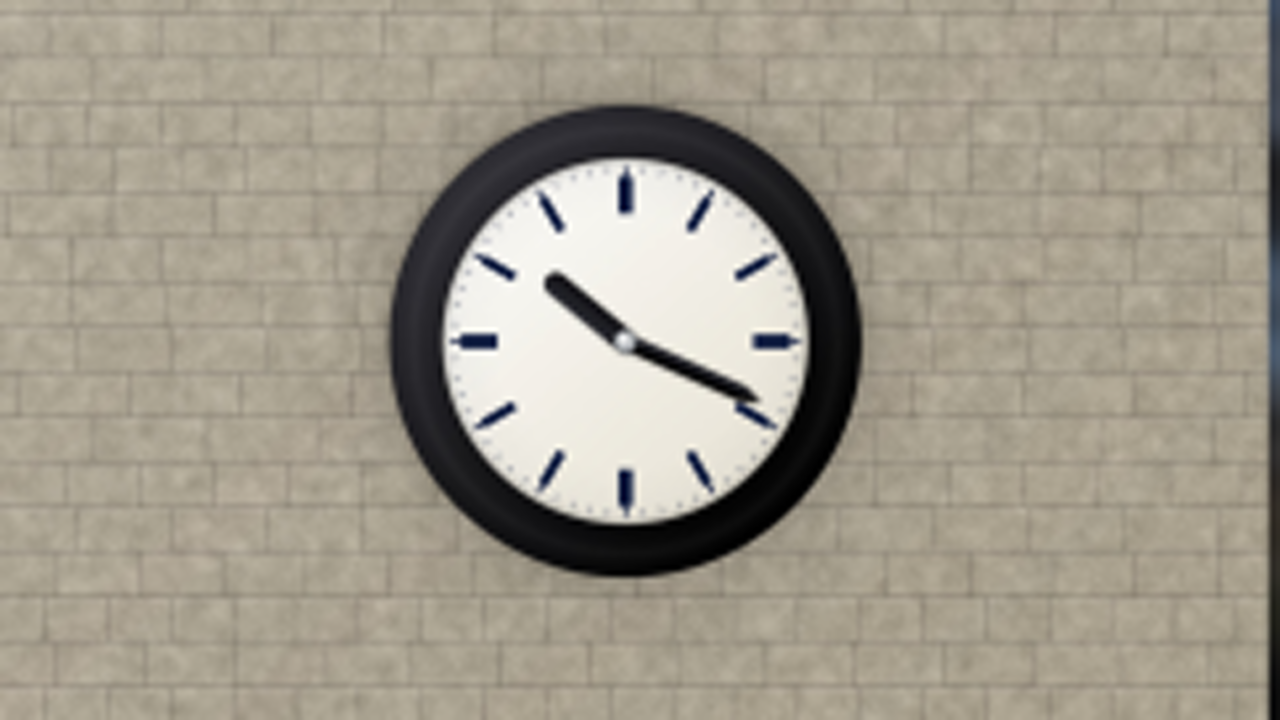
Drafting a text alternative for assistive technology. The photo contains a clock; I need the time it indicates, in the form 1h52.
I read 10h19
